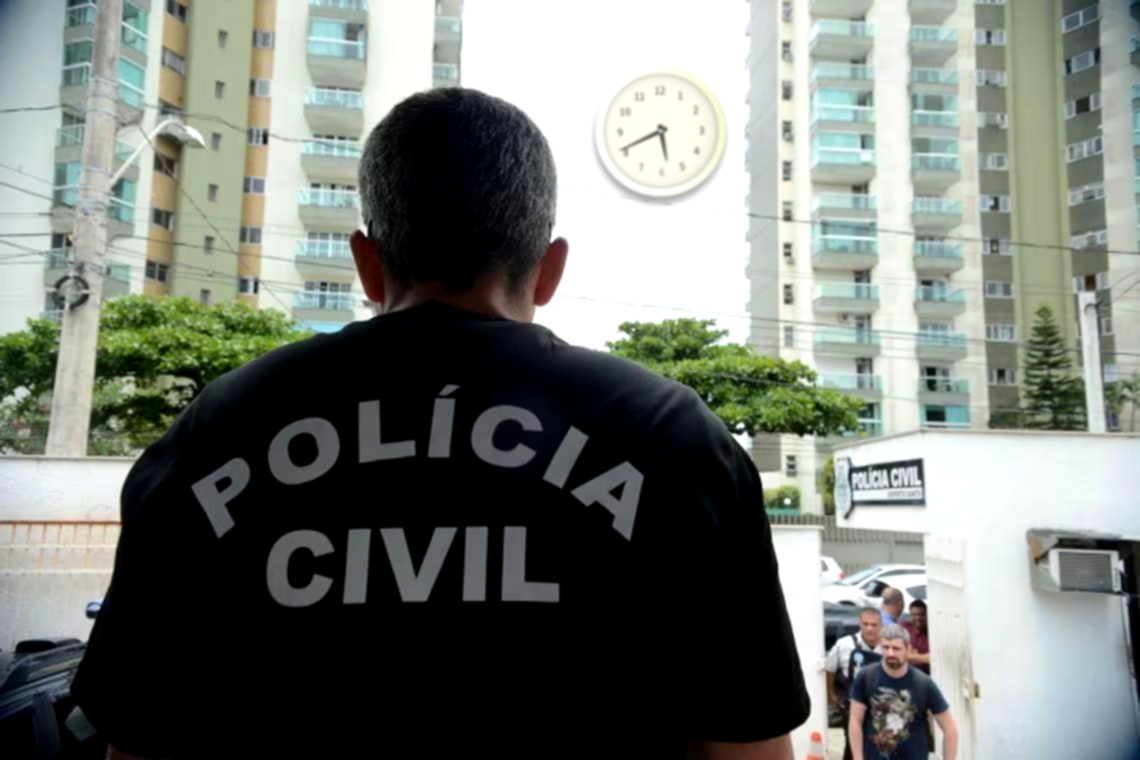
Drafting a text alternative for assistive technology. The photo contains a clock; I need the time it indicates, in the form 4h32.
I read 5h41
